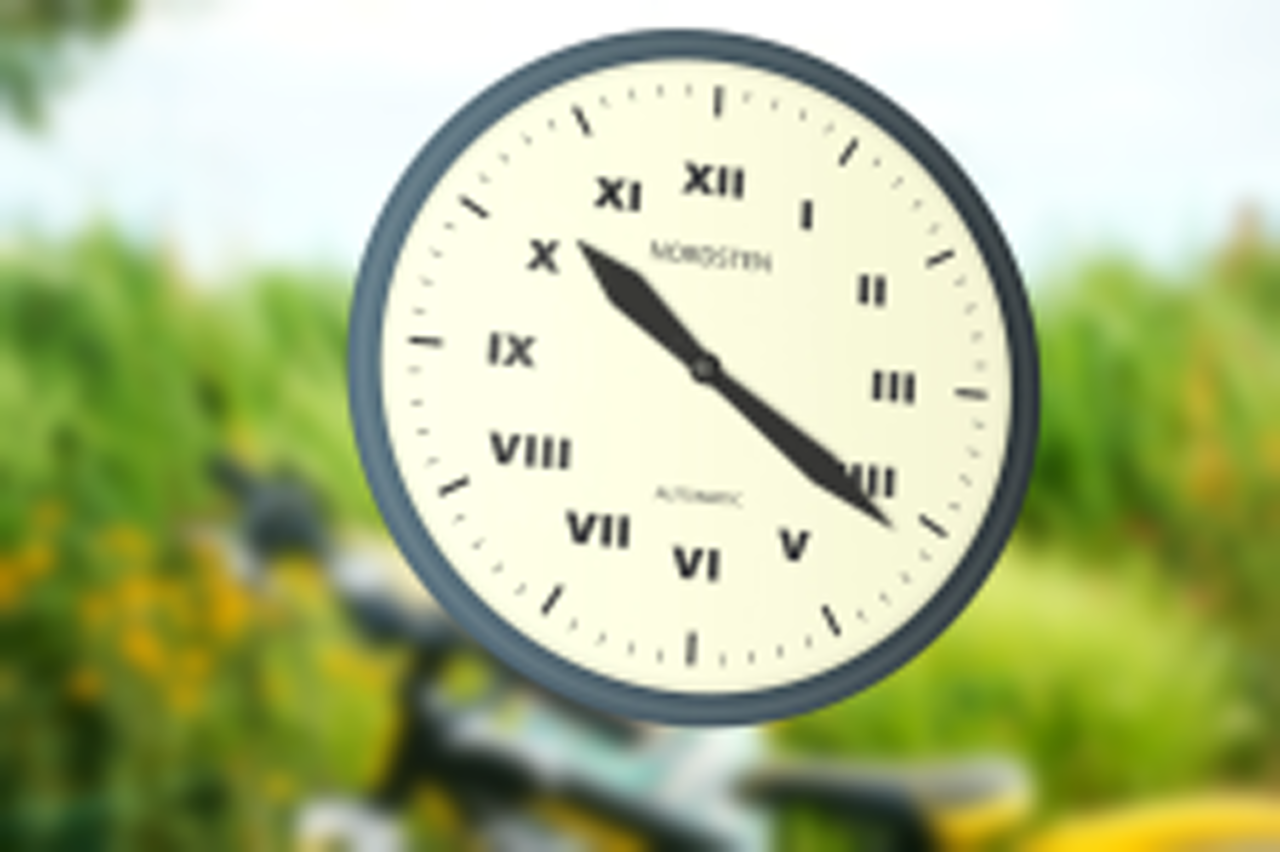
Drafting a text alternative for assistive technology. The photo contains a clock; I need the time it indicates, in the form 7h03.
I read 10h21
